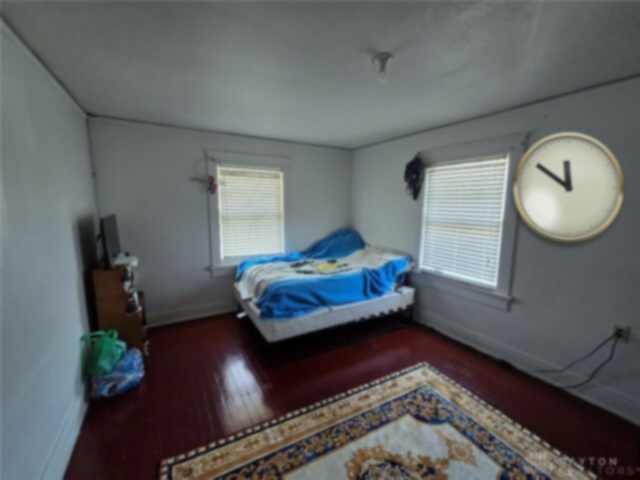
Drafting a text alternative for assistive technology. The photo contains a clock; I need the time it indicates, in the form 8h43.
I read 11h51
